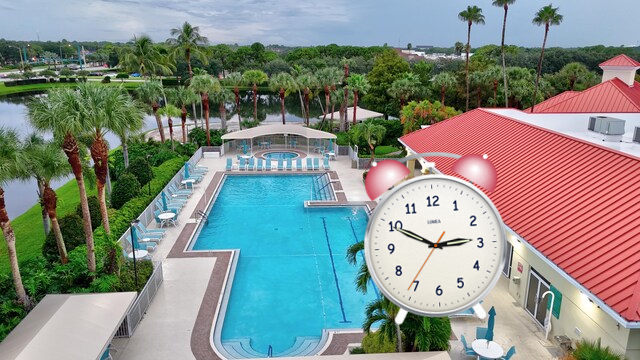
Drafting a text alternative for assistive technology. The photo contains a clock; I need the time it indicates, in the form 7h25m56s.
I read 2h49m36s
